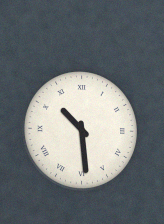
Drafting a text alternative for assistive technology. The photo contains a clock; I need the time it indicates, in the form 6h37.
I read 10h29
